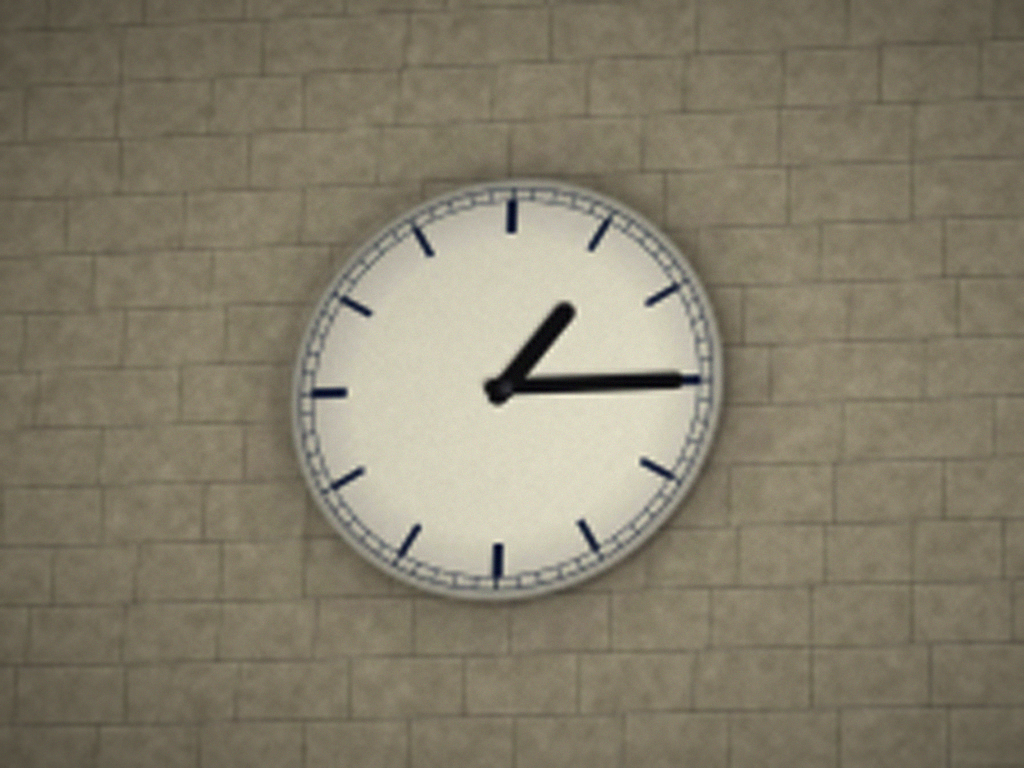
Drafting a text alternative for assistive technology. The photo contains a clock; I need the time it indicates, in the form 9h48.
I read 1h15
